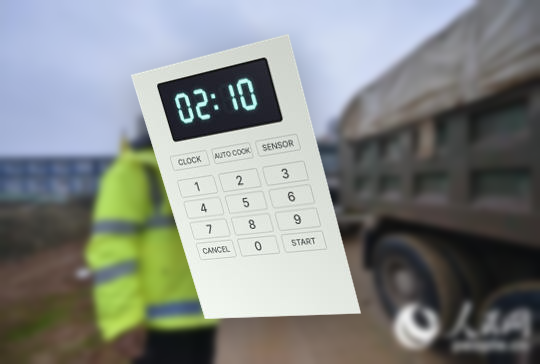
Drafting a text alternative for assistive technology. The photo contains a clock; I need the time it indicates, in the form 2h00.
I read 2h10
